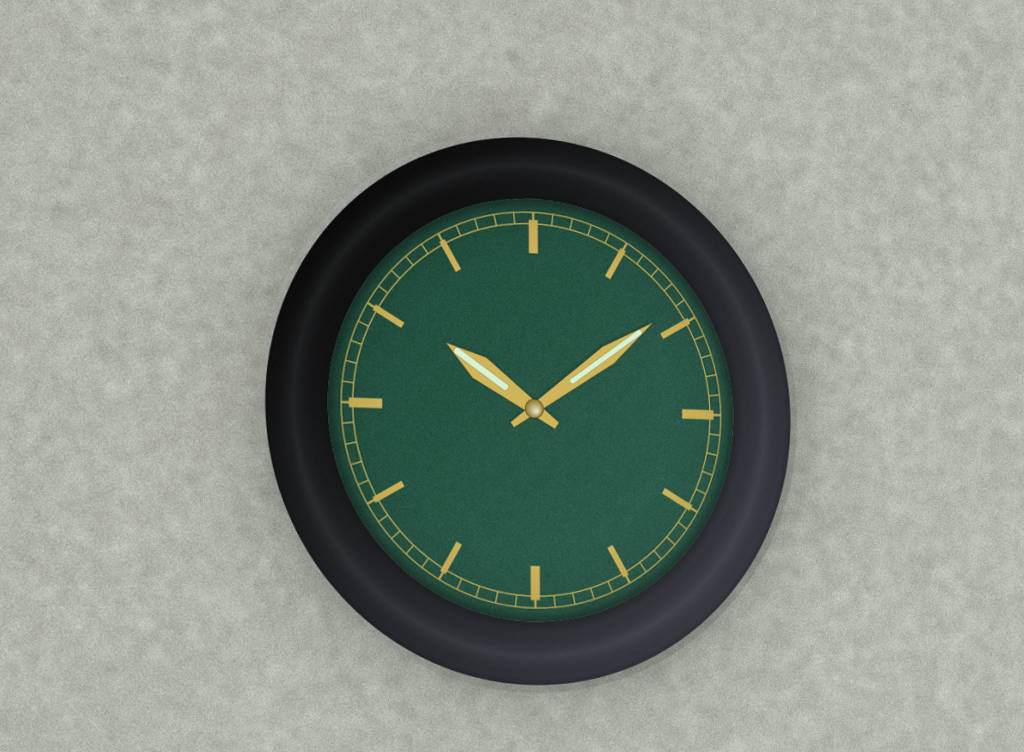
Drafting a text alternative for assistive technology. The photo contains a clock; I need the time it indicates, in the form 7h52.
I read 10h09
